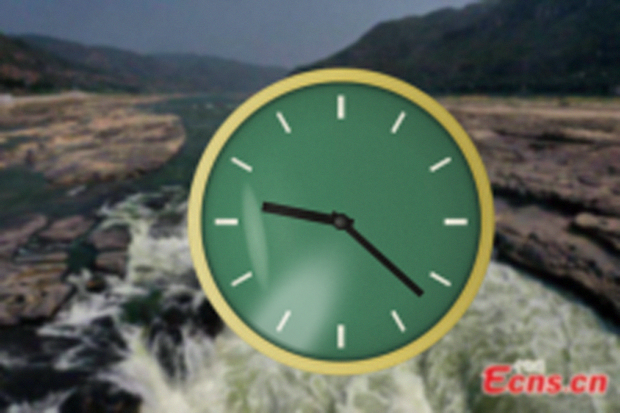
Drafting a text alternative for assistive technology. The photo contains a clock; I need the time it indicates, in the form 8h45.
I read 9h22
